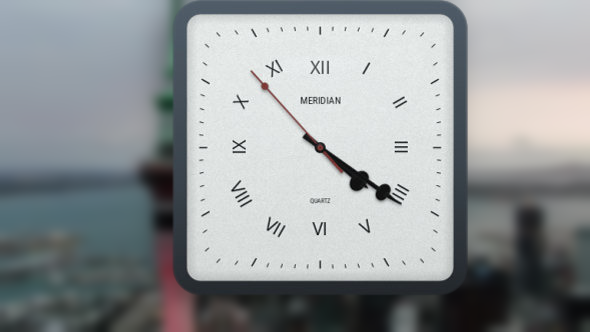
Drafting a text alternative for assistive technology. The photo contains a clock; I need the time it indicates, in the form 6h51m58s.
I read 4h20m53s
